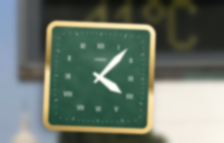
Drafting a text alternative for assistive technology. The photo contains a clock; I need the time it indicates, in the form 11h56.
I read 4h07
